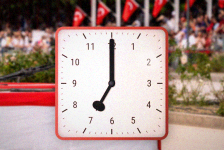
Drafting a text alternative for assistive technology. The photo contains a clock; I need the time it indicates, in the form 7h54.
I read 7h00
